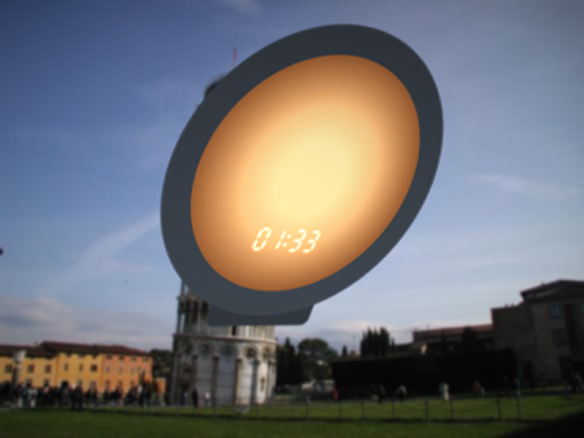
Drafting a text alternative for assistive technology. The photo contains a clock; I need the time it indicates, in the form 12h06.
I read 1h33
